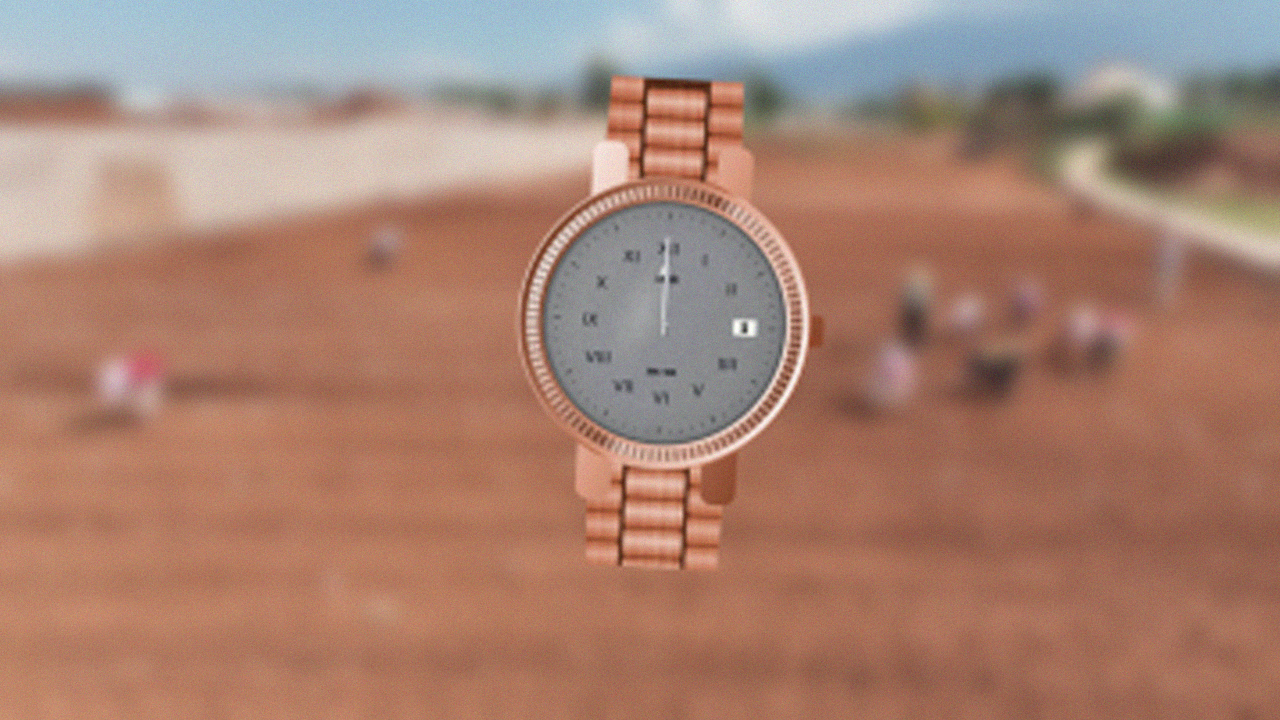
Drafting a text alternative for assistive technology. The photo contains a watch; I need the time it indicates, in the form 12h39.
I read 12h00
